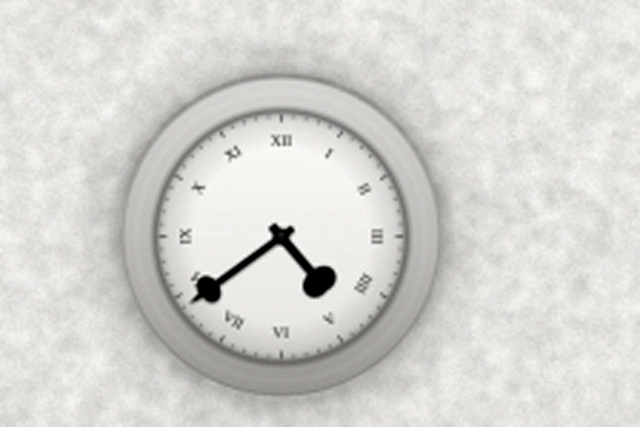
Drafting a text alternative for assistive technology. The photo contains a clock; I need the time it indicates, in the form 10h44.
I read 4h39
